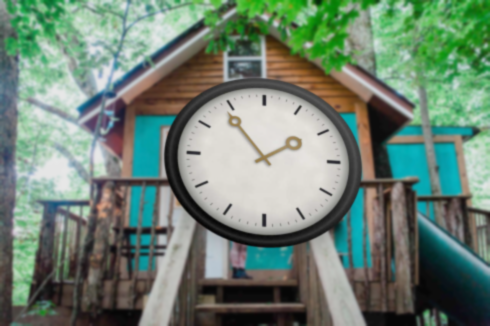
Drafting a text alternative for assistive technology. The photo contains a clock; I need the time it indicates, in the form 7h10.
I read 1h54
